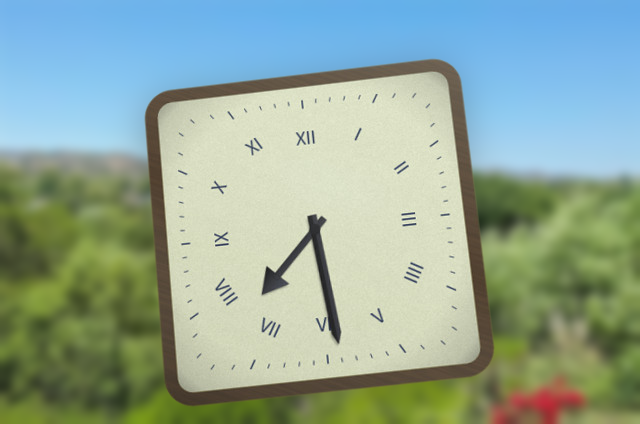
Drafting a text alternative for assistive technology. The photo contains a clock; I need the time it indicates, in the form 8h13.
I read 7h29
